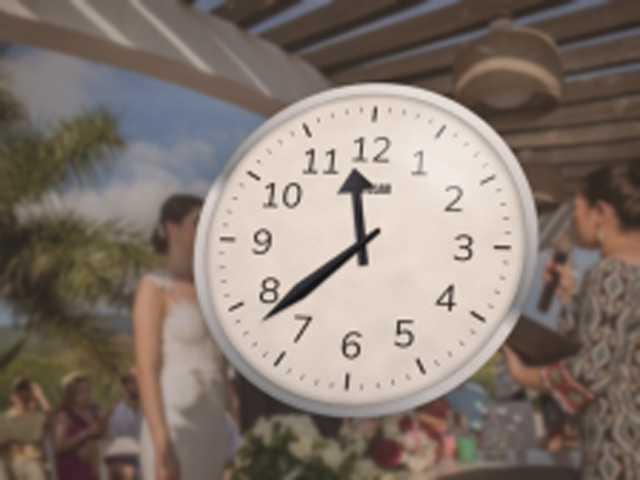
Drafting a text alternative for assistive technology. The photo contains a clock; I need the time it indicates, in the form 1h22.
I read 11h38
